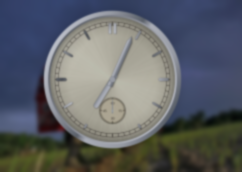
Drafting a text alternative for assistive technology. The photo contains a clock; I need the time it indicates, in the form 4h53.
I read 7h04
